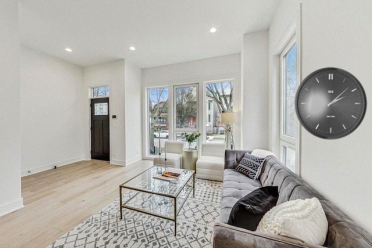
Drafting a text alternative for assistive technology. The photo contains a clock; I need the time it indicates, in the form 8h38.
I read 2h08
